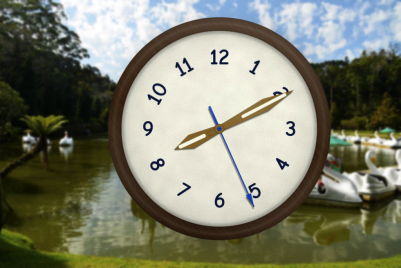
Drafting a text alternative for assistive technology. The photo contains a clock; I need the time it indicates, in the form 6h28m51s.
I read 8h10m26s
